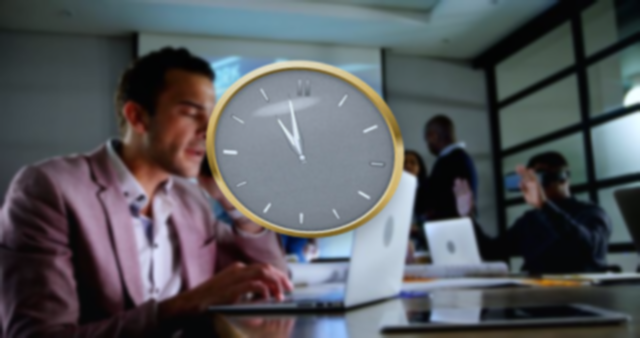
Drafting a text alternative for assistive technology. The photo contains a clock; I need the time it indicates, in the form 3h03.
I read 10h58
